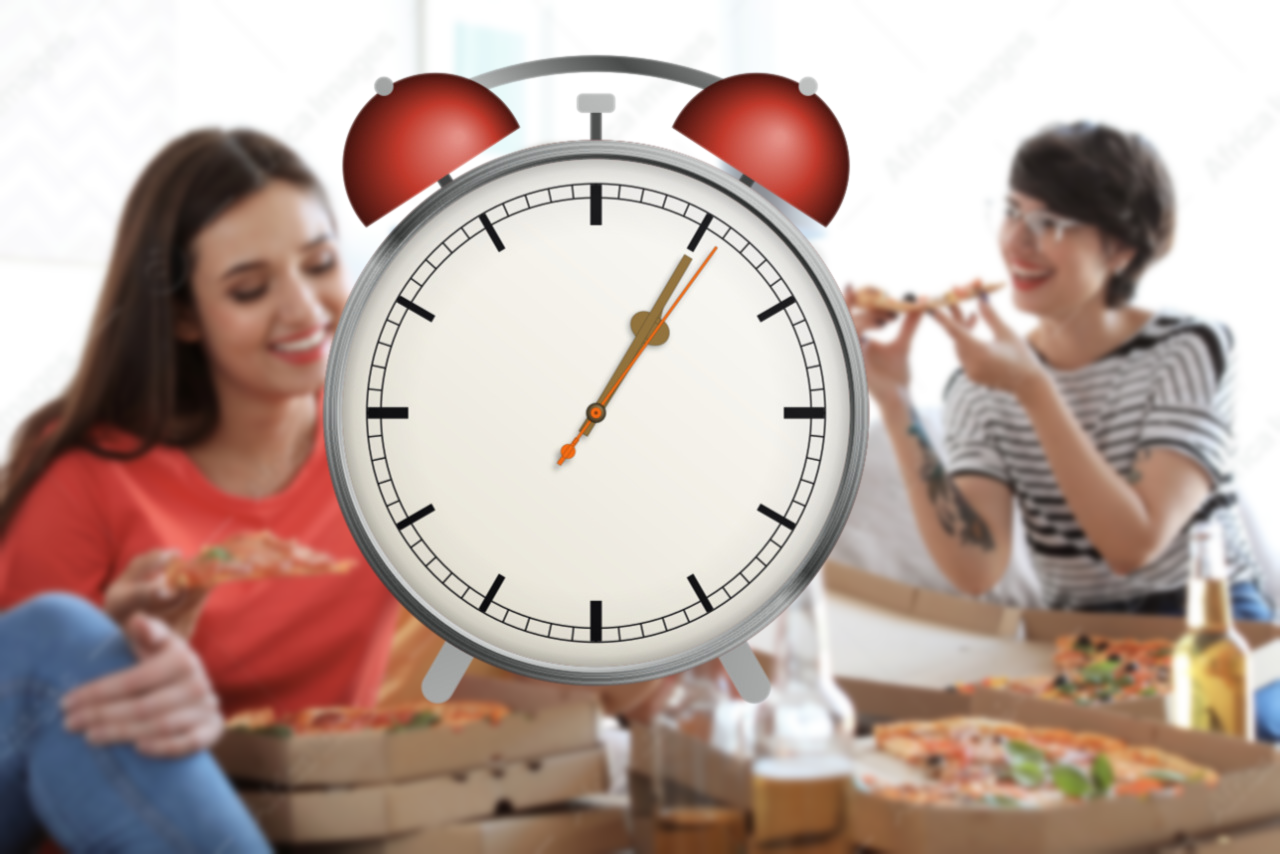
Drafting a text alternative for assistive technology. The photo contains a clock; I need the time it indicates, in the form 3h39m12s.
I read 1h05m06s
